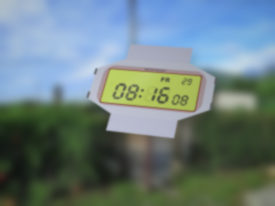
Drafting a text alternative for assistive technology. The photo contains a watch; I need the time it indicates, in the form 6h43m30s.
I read 8h16m08s
